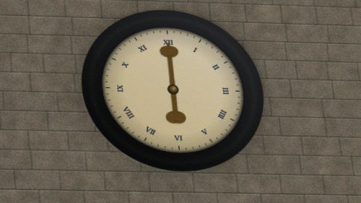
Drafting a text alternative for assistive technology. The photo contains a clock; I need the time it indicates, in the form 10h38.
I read 6h00
